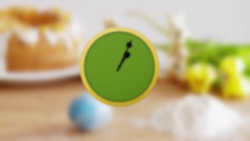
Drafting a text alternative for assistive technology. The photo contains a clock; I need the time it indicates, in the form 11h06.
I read 1h04
